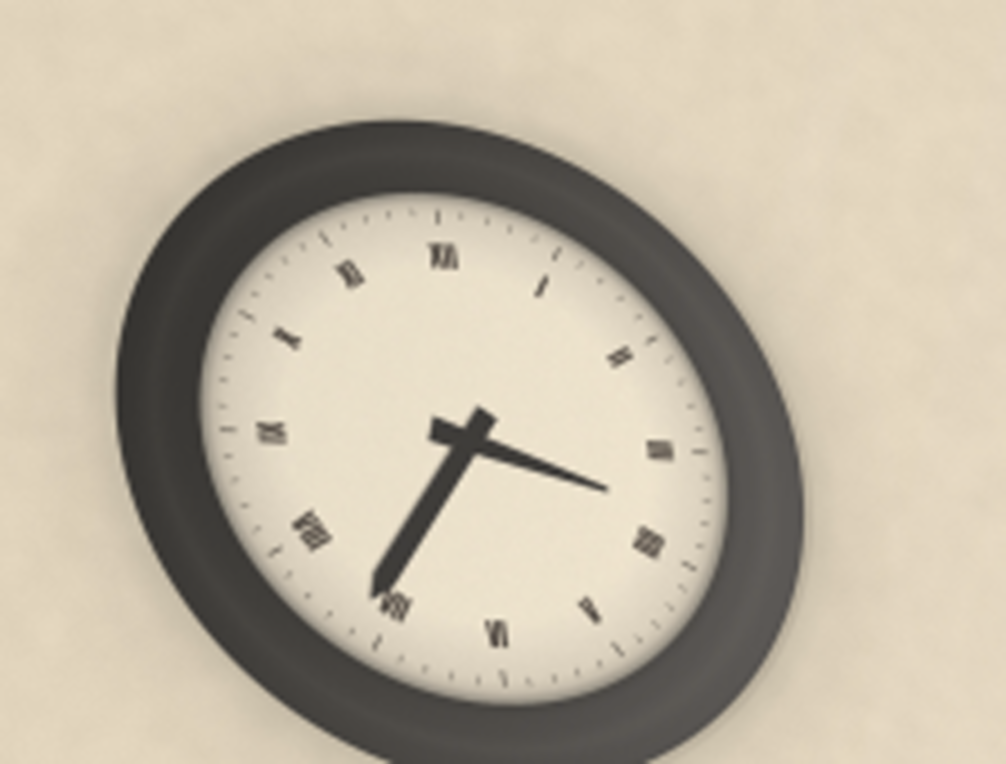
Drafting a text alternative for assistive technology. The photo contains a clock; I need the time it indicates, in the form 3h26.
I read 3h36
